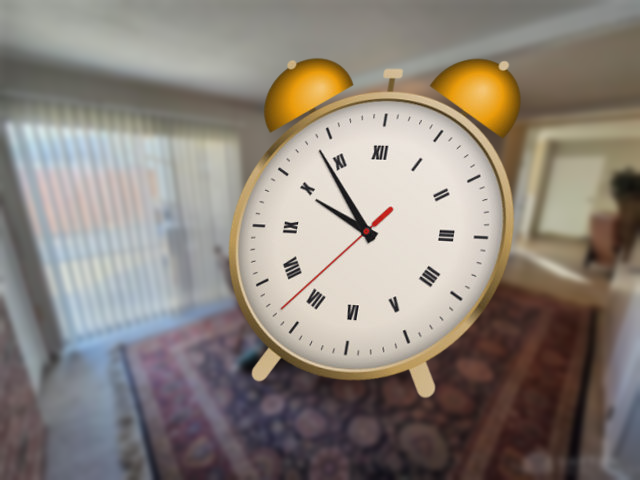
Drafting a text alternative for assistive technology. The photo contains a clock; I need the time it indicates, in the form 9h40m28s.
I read 9h53m37s
